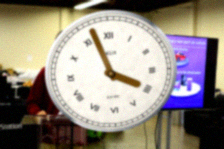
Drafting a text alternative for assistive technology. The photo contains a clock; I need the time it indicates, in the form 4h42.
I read 3h57
